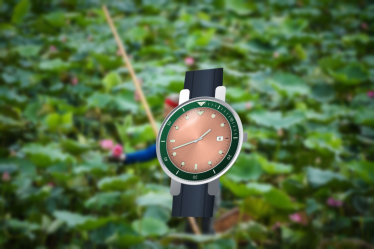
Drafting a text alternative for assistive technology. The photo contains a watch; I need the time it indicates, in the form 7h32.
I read 1h42
